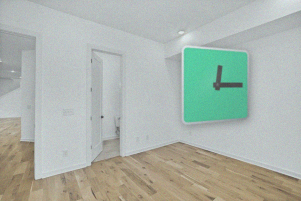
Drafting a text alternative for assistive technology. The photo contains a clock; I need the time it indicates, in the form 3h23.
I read 12h15
